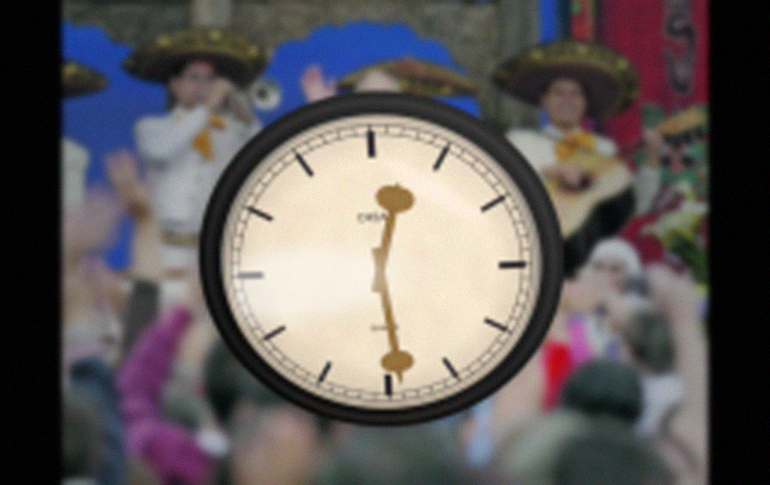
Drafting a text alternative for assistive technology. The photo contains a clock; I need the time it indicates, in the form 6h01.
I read 12h29
